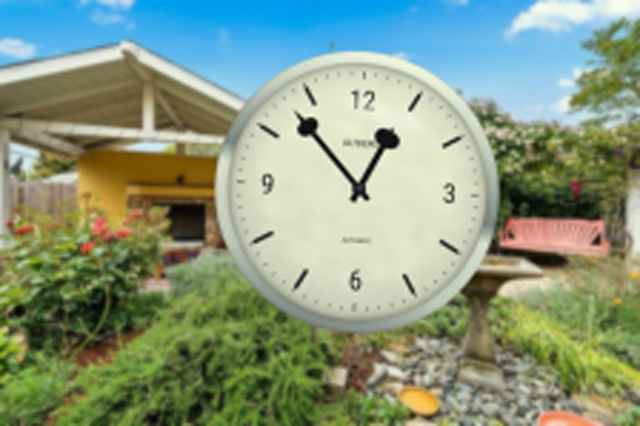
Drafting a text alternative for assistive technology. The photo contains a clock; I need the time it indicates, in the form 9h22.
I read 12h53
